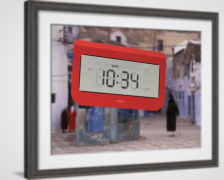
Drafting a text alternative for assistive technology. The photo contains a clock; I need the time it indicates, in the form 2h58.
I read 10h34
